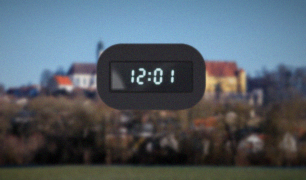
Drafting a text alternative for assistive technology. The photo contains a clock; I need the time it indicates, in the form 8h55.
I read 12h01
